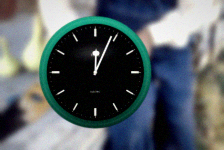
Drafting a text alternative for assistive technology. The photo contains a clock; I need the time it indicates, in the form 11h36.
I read 12h04
